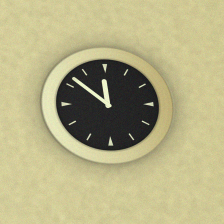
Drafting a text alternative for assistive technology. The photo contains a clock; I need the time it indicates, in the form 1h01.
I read 11h52
